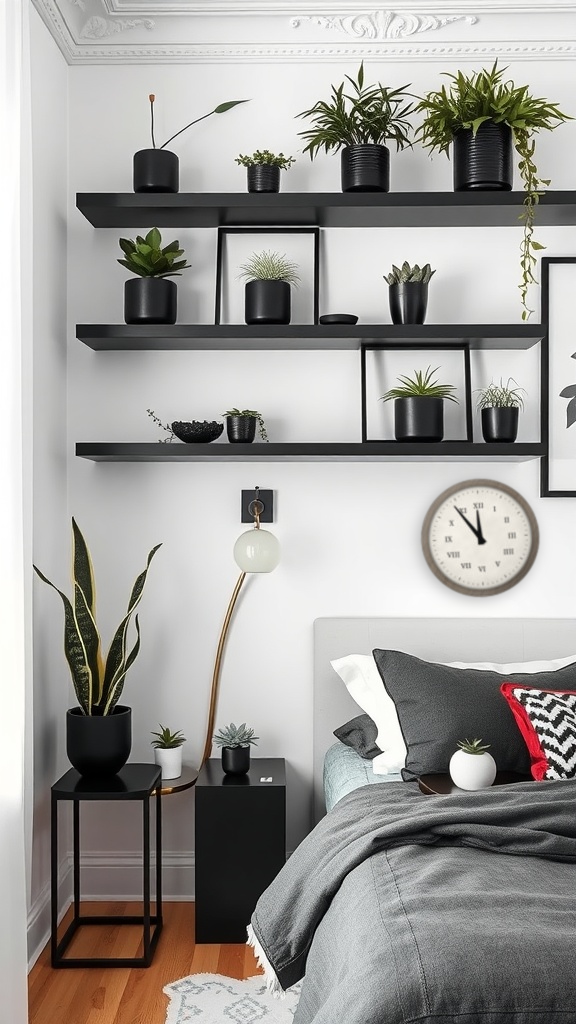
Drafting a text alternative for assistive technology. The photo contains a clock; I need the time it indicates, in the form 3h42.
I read 11h54
